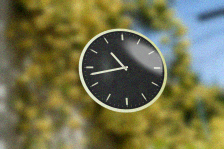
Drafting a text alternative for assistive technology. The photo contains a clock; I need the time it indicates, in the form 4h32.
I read 10h43
